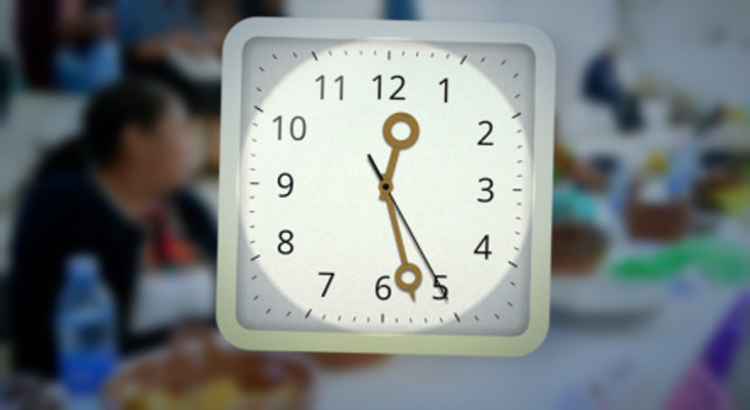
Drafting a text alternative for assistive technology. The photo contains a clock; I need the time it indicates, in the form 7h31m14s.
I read 12h27m25s
